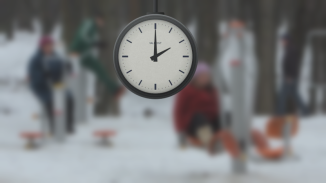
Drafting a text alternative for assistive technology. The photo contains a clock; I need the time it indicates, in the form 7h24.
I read 2h00
